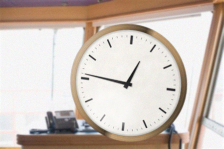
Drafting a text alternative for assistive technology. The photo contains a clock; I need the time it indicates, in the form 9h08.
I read 12h46
